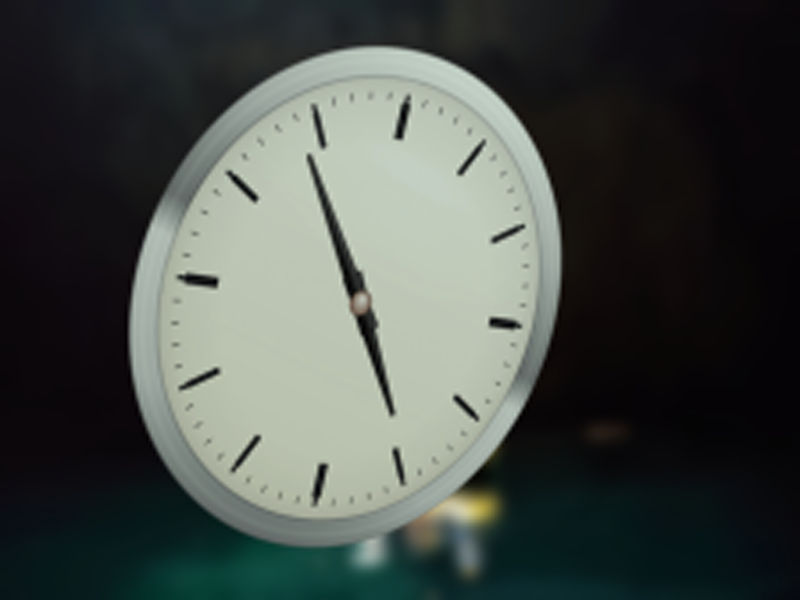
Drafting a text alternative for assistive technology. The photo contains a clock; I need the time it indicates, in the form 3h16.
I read 4h54
